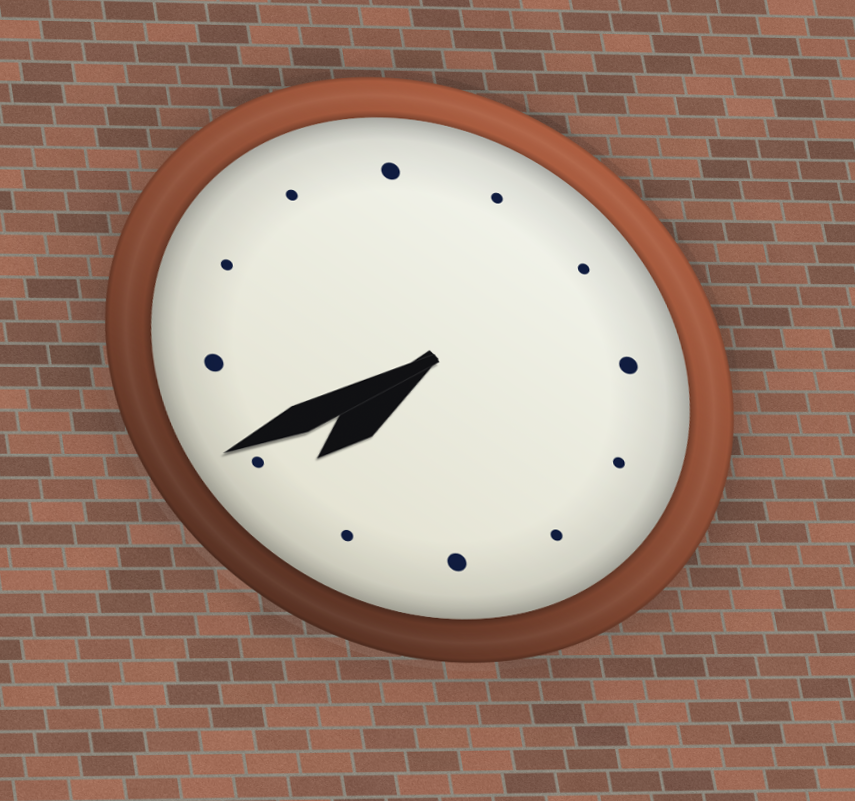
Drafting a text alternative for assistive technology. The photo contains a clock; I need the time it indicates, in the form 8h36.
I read 7h41
